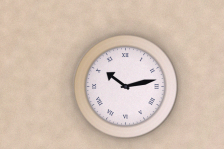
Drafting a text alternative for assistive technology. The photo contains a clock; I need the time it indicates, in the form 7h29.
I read 10h13
